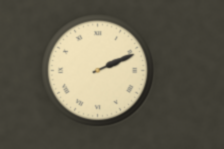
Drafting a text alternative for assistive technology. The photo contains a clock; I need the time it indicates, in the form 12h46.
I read 2h11
